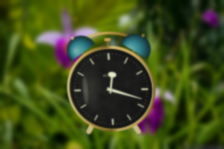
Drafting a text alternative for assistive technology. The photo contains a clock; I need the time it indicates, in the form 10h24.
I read 12h18
